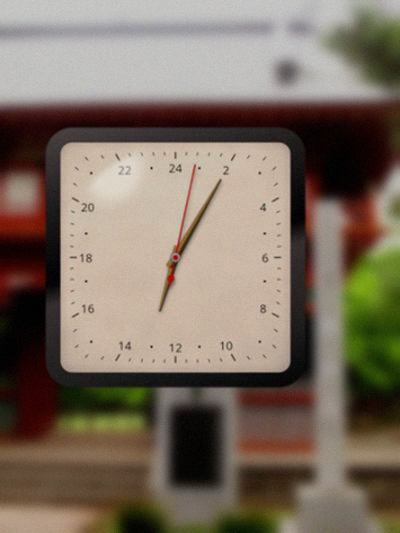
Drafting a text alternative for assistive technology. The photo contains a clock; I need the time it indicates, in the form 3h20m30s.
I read 13h05m02s
